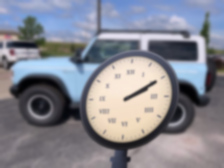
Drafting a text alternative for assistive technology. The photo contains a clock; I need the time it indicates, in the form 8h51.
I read 2h10
